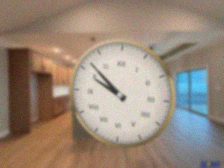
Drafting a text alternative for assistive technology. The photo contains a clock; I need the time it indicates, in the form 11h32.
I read 9h52
